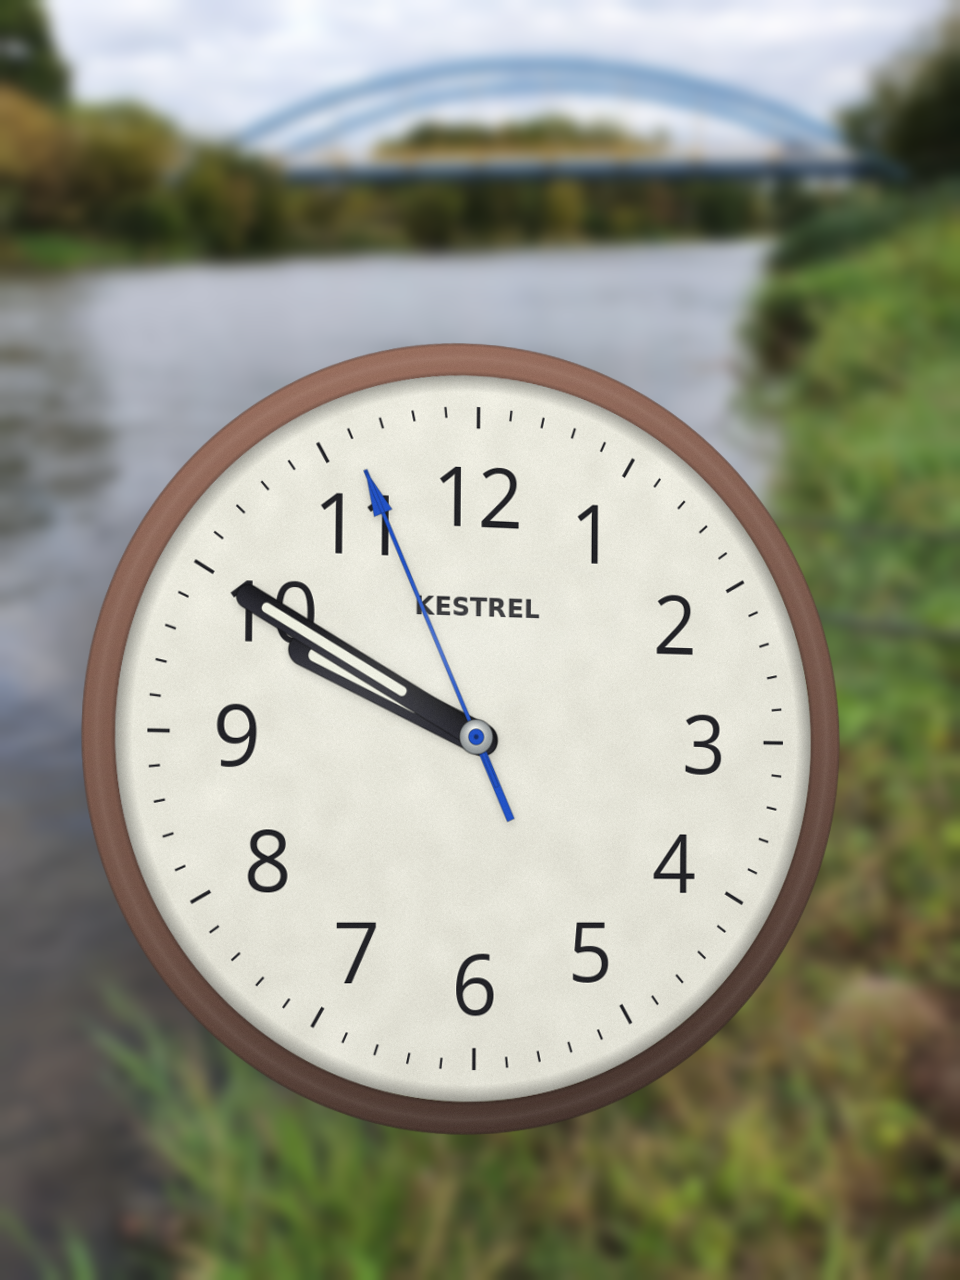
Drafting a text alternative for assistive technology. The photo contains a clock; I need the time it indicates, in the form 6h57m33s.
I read 9h49m56s
